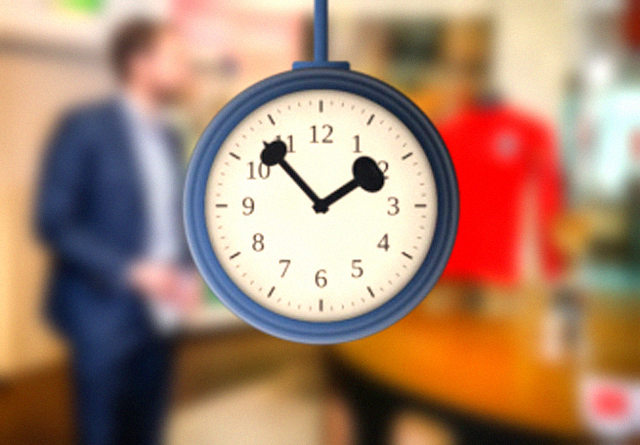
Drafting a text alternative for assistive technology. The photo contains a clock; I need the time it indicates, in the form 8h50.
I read 1h53
